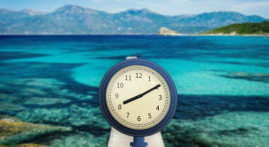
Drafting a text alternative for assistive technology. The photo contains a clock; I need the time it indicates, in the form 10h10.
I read 8h10
